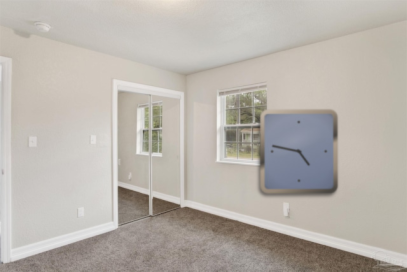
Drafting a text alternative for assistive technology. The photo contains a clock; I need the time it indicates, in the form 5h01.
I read 4h47
